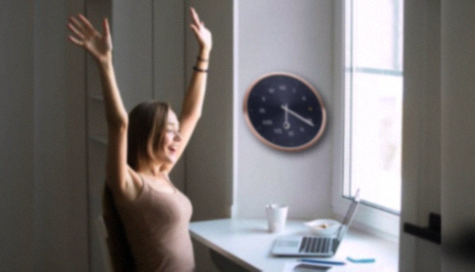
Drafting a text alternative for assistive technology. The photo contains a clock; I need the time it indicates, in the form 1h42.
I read 6h21
